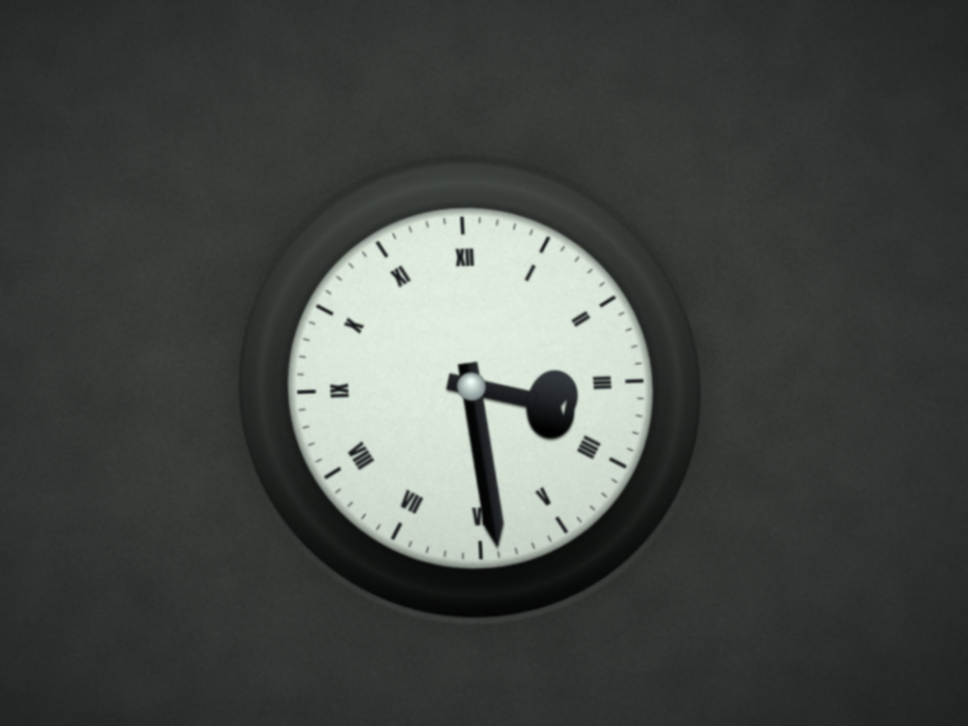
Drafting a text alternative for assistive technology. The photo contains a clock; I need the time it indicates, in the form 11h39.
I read 3h29
